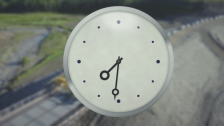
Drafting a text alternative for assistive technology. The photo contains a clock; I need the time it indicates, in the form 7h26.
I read 7h31
